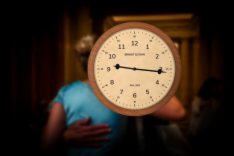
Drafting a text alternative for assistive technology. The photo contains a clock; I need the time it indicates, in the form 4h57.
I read 9h16
